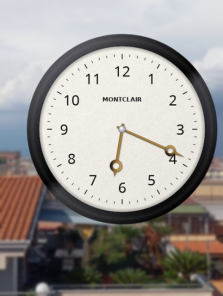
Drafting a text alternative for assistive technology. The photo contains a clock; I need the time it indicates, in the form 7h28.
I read 6h19
